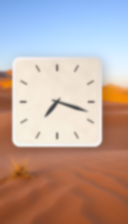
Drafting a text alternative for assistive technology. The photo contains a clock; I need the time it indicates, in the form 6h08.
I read 7h18
